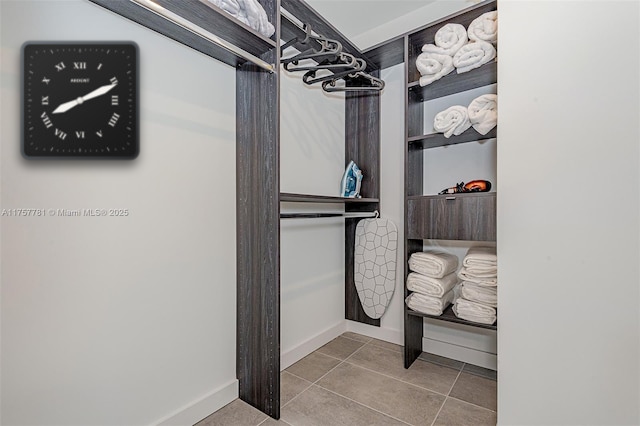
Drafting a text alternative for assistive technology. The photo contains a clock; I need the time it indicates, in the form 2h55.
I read 8h11
